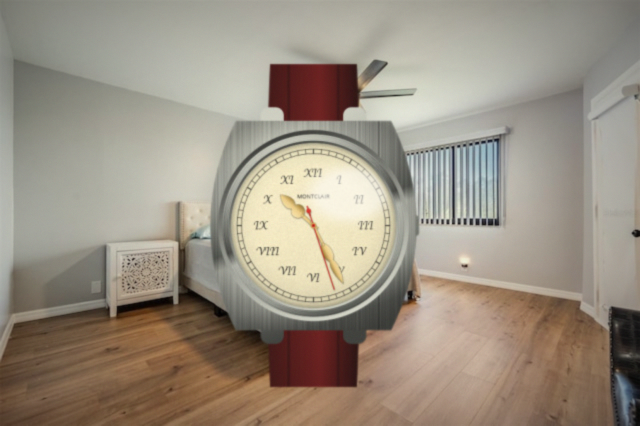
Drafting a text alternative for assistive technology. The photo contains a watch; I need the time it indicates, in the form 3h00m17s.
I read 10h25m27s
